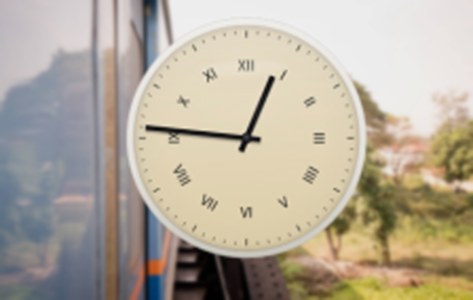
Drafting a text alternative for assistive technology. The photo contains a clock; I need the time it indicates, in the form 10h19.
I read 12h46
